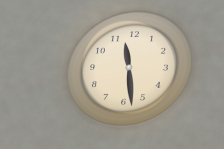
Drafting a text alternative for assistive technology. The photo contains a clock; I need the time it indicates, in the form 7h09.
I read 11h28
